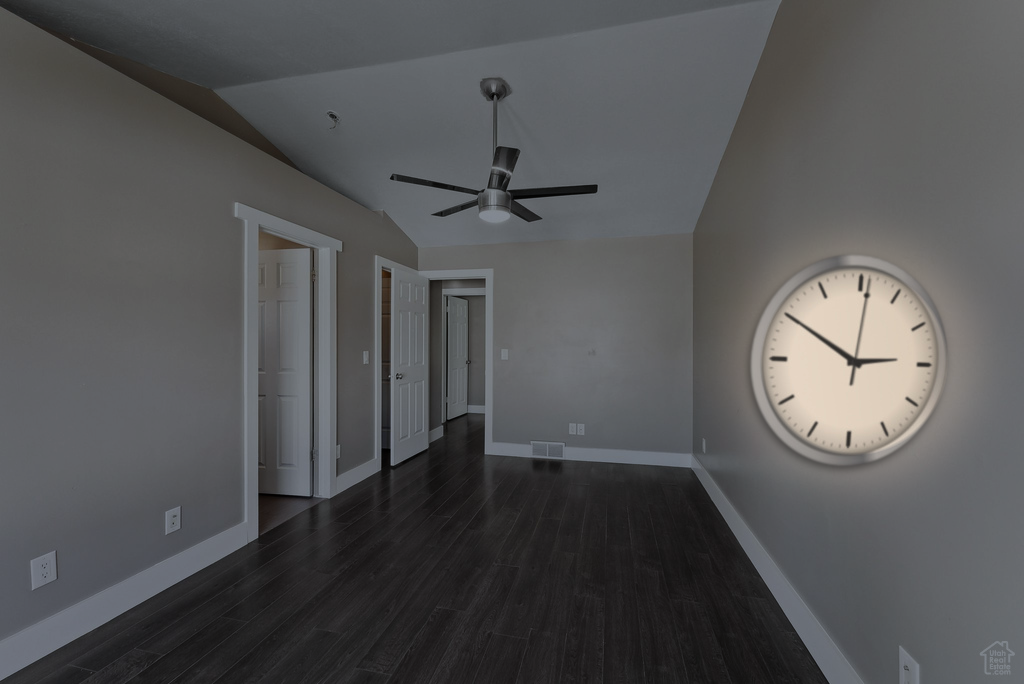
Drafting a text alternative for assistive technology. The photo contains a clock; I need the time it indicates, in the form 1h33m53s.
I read 2h50m01s
